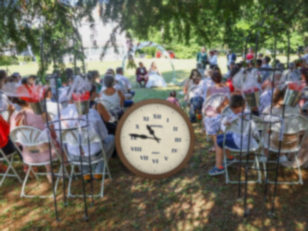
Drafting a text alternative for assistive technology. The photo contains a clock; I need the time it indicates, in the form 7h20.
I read 10h46
